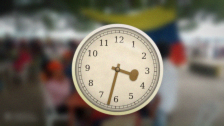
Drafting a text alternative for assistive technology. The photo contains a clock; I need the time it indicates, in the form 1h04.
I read 3h32
